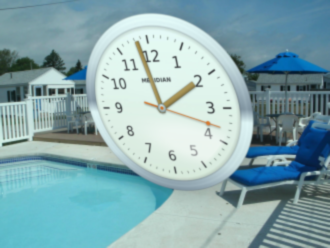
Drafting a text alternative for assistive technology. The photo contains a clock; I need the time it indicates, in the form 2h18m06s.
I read 1h58m18s
